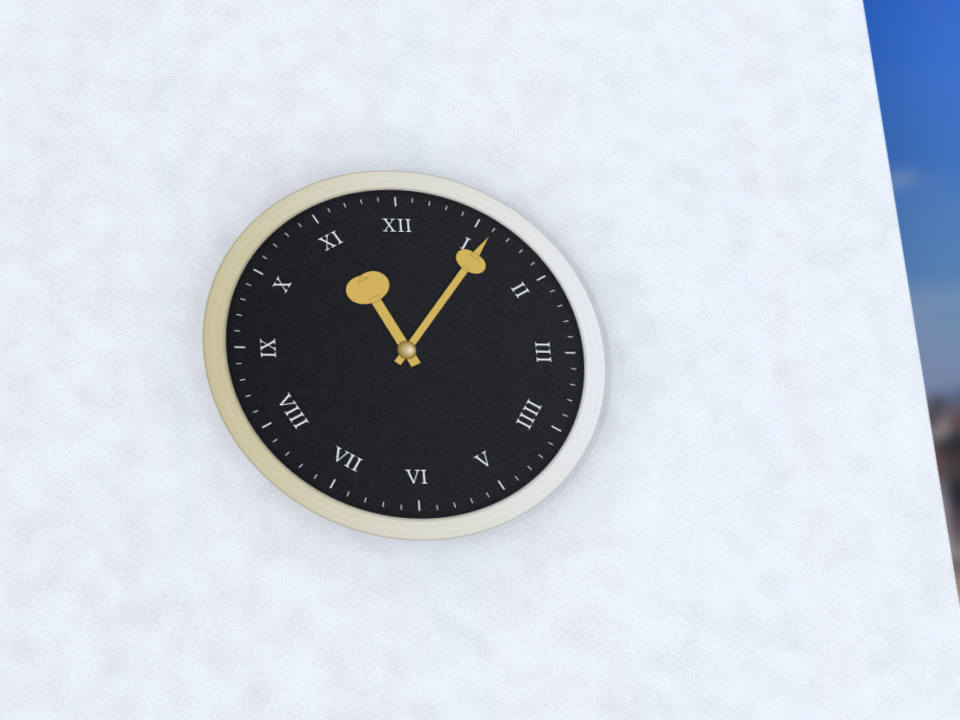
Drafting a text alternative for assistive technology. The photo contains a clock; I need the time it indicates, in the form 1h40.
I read 11h06
